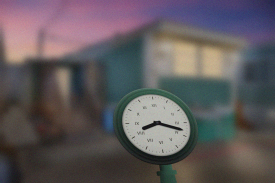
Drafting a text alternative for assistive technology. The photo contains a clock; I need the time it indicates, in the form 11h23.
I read 8h18
